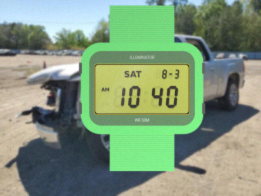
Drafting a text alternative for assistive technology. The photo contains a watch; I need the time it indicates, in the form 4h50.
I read 10h40
